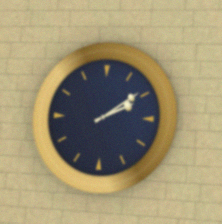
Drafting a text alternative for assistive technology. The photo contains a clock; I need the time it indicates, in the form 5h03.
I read 2h09
